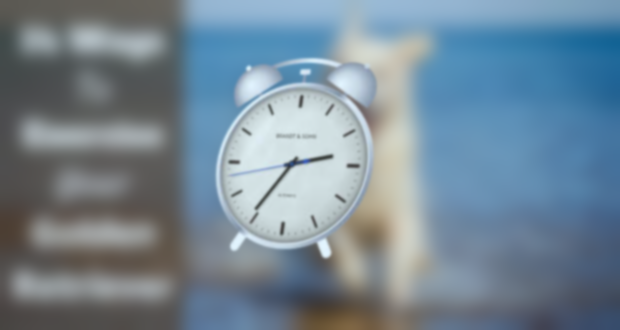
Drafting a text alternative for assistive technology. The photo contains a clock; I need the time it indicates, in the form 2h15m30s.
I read 2h35m43s
